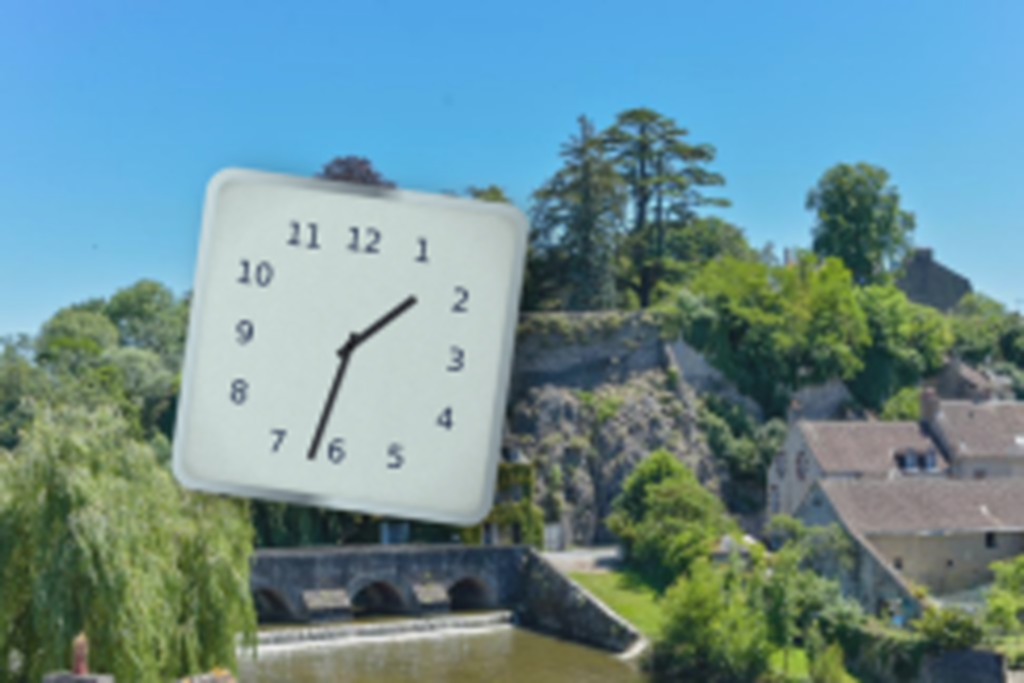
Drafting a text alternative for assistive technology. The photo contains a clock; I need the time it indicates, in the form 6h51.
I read 1h32
